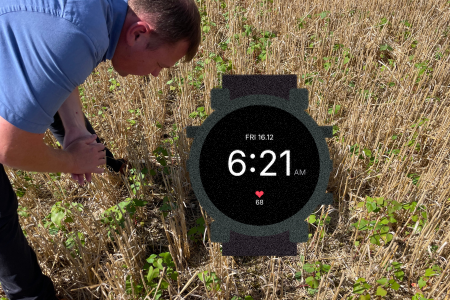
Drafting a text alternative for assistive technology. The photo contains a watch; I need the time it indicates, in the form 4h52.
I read 6h21
